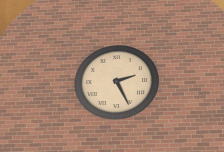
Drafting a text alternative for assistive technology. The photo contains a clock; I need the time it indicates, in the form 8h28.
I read 2h26
